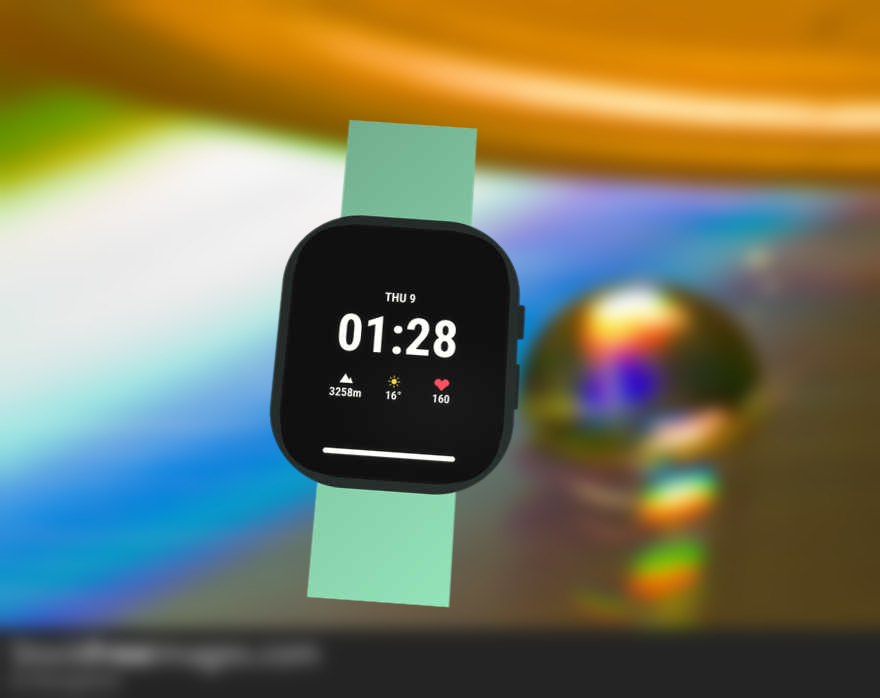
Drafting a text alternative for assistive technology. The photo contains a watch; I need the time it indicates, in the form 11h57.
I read 1h28
